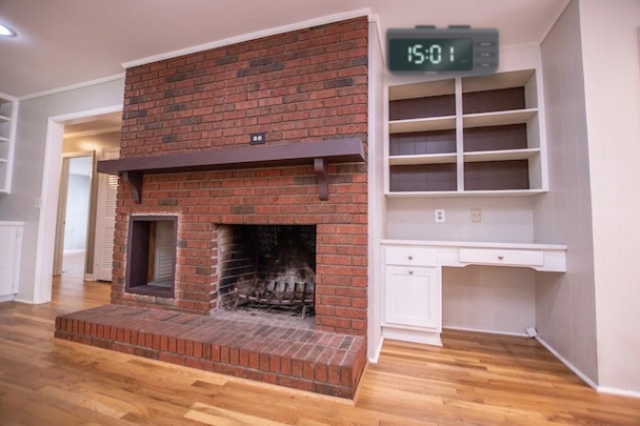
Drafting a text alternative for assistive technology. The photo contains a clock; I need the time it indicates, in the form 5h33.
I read 15h01
